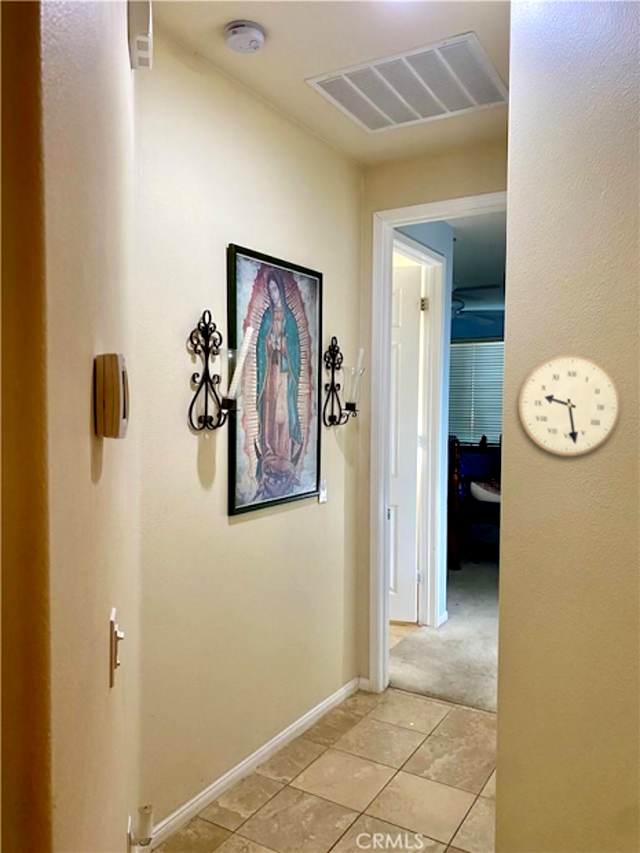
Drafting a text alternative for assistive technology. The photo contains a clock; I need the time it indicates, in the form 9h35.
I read 9h28
